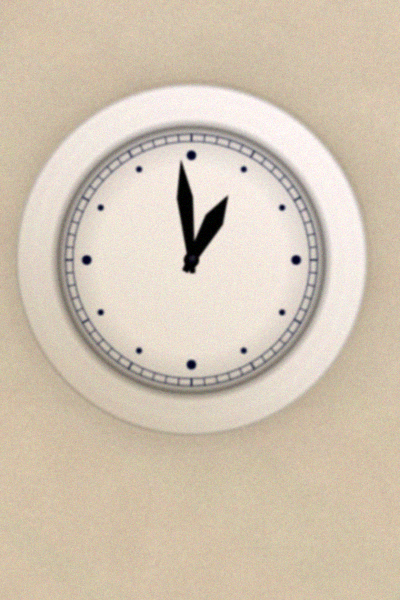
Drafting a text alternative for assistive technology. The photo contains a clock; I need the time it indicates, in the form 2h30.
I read 12h59
